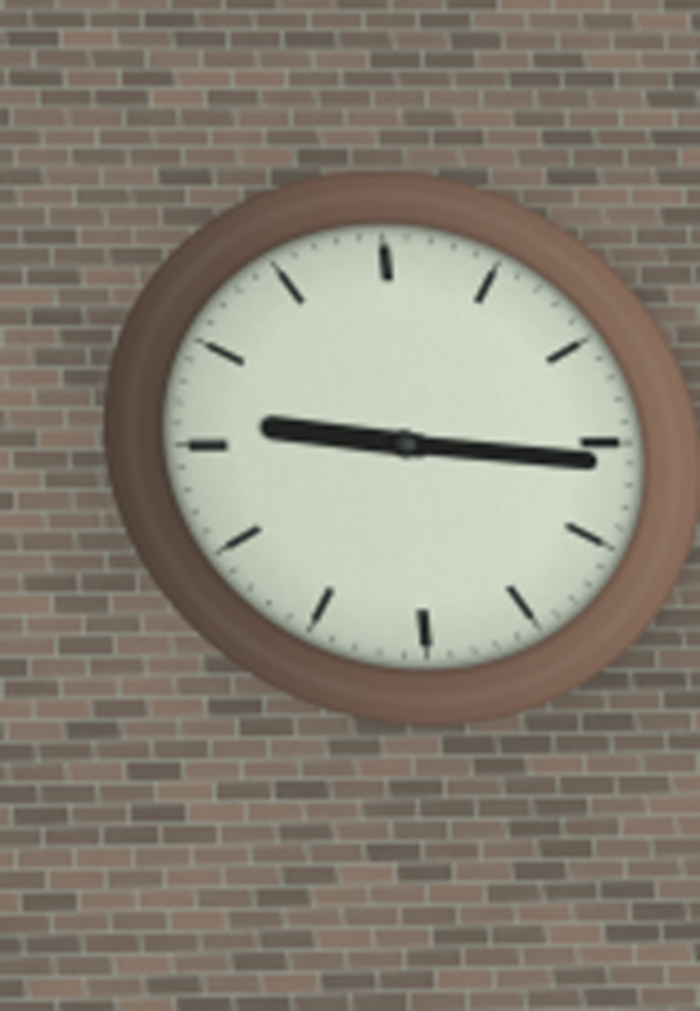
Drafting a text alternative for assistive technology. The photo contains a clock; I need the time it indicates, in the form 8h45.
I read 9h16
